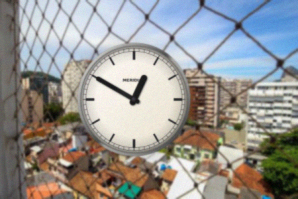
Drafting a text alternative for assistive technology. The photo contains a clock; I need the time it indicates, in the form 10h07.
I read 12h50
